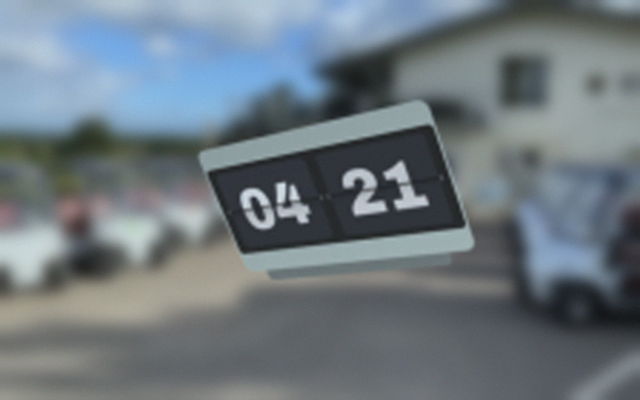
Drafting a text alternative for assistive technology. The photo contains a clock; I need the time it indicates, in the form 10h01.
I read 4h21
